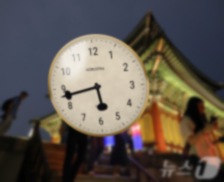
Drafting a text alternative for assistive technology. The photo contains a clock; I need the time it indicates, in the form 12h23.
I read 5h43
